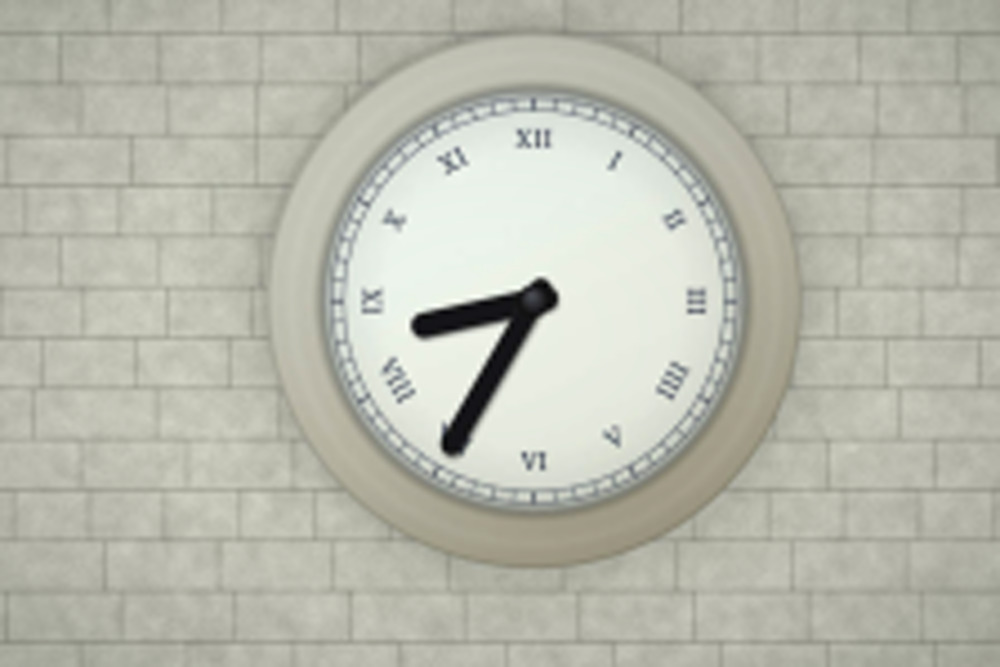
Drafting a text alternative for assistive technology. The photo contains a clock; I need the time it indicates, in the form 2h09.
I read 8h35
